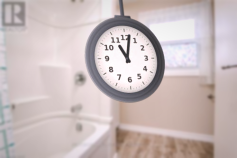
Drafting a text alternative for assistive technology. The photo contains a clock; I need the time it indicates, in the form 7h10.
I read 11h02
